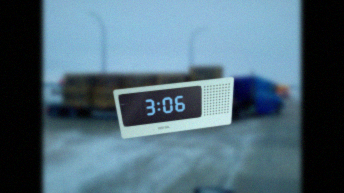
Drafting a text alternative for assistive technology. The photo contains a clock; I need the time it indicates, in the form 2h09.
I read 3h06
